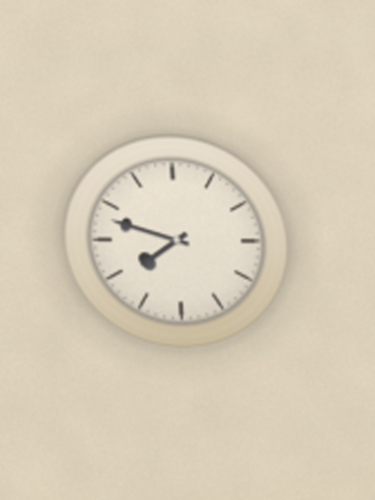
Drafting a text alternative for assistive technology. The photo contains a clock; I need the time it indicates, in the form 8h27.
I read 7h48
